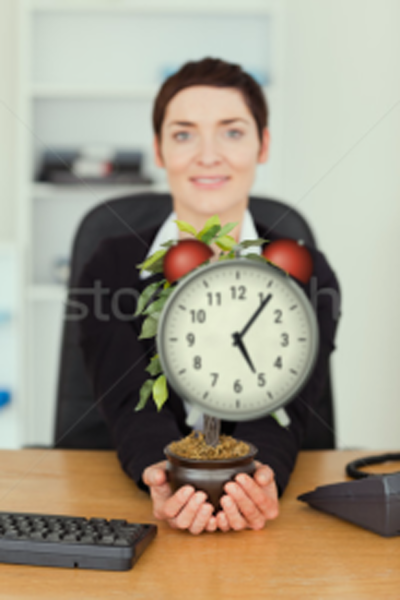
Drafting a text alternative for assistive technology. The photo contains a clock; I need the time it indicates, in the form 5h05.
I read 5h06
